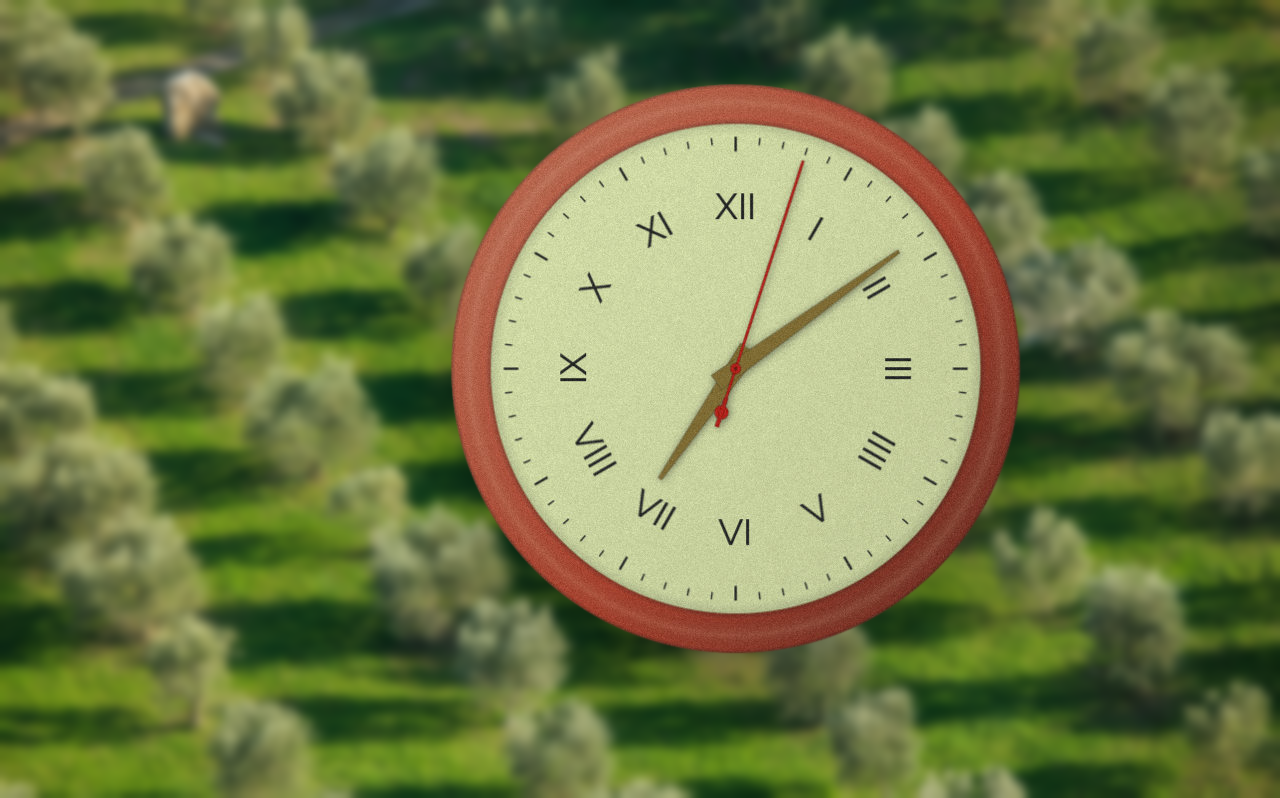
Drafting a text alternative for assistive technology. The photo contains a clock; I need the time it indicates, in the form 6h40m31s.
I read 7h09m03s
